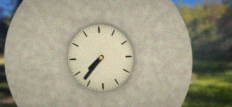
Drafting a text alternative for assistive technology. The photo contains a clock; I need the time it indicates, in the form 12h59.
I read 7h37
